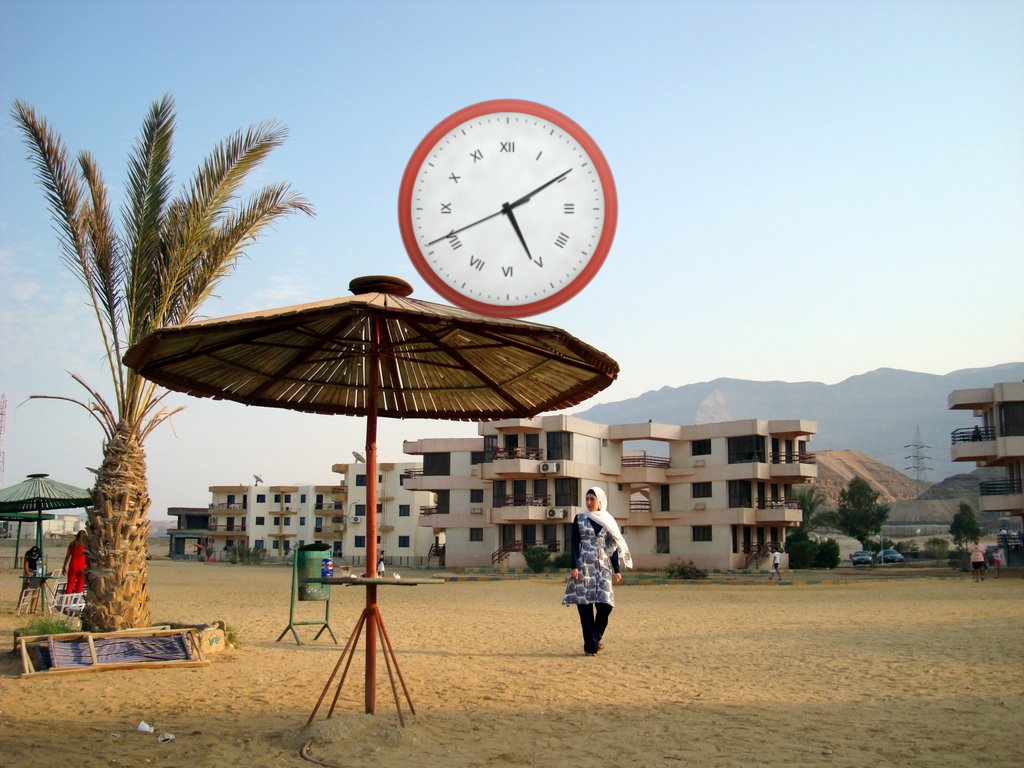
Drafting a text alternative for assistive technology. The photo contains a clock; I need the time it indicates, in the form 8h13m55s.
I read 5h09m41s
